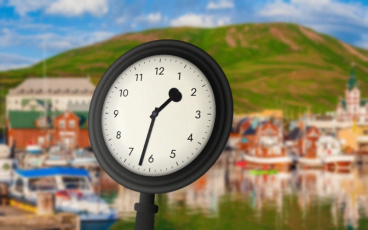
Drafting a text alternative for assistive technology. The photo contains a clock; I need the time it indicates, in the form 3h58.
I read 1h32
